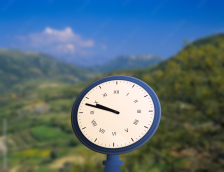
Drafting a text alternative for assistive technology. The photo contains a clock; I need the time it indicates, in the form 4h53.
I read 9h48
